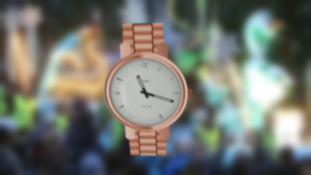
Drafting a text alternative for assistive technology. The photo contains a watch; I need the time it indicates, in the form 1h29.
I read 11h18
